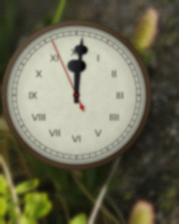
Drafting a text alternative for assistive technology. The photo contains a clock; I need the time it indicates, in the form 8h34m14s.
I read 12h00m56s
